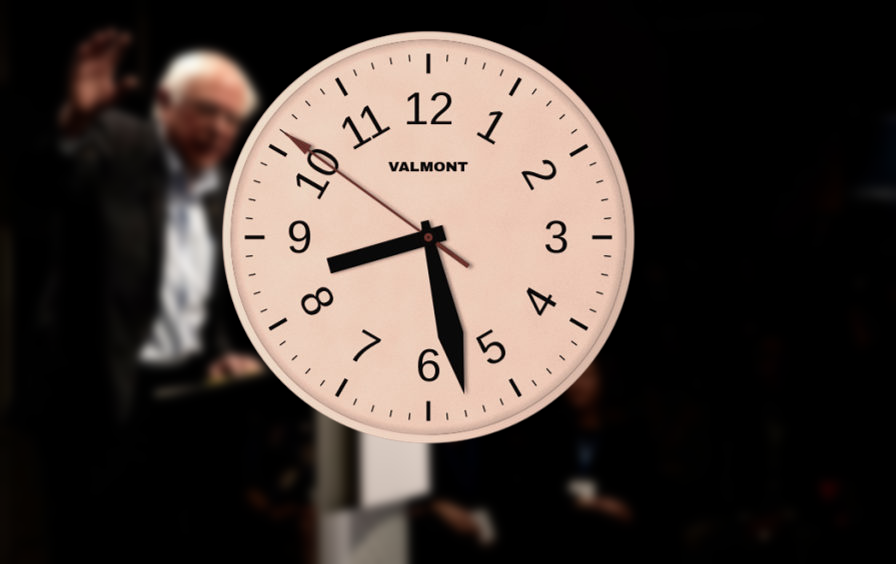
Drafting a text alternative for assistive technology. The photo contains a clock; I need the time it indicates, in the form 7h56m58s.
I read 8h27m51s
